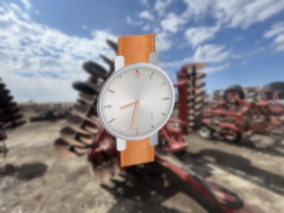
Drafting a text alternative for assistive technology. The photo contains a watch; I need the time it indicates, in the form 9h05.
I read 8h32
